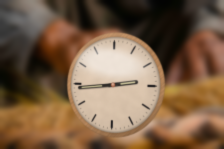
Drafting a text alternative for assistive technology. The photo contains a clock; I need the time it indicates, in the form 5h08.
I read 2h44
